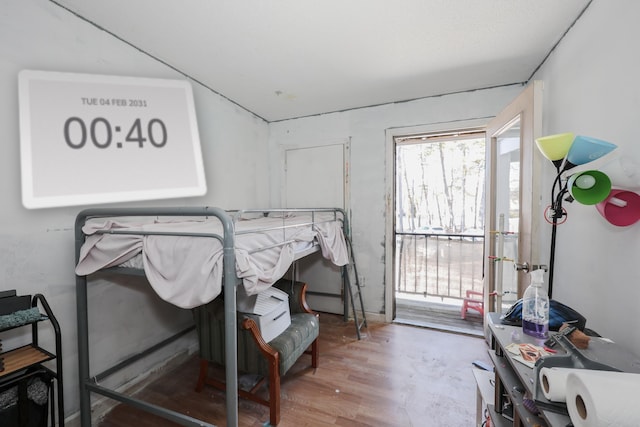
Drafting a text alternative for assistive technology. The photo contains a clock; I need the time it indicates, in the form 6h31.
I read 0h40
